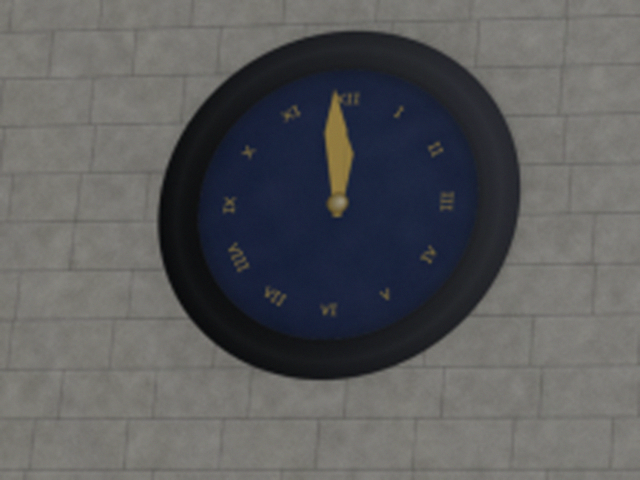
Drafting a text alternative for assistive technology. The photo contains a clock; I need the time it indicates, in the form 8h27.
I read 11h59
